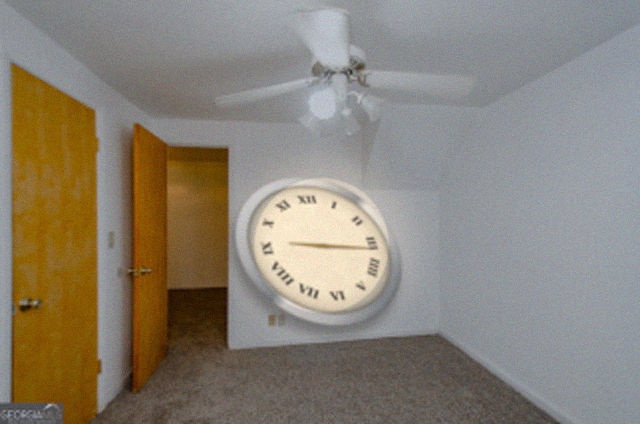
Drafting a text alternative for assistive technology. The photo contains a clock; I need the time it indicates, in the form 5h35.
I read 9h16
